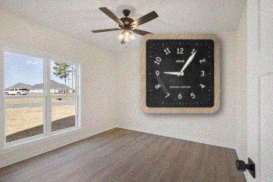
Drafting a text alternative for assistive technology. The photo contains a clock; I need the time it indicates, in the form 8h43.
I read 9h06
